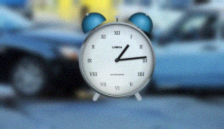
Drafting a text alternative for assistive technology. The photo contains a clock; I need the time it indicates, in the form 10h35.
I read 1h14
